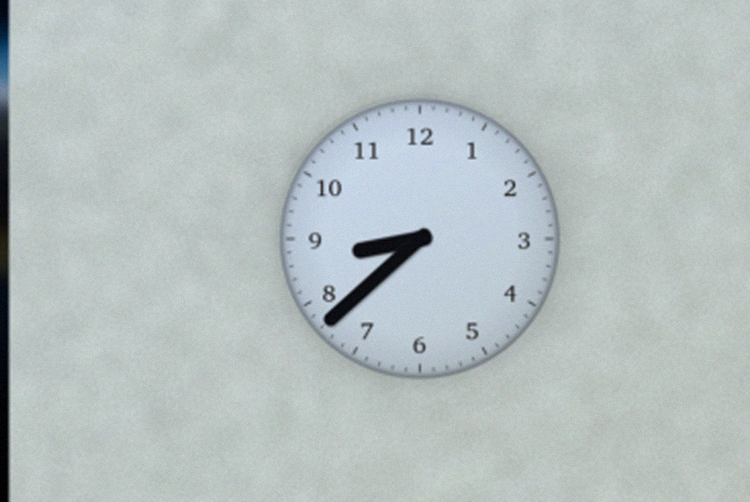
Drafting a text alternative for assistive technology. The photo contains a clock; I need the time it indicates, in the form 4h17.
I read 8h38
